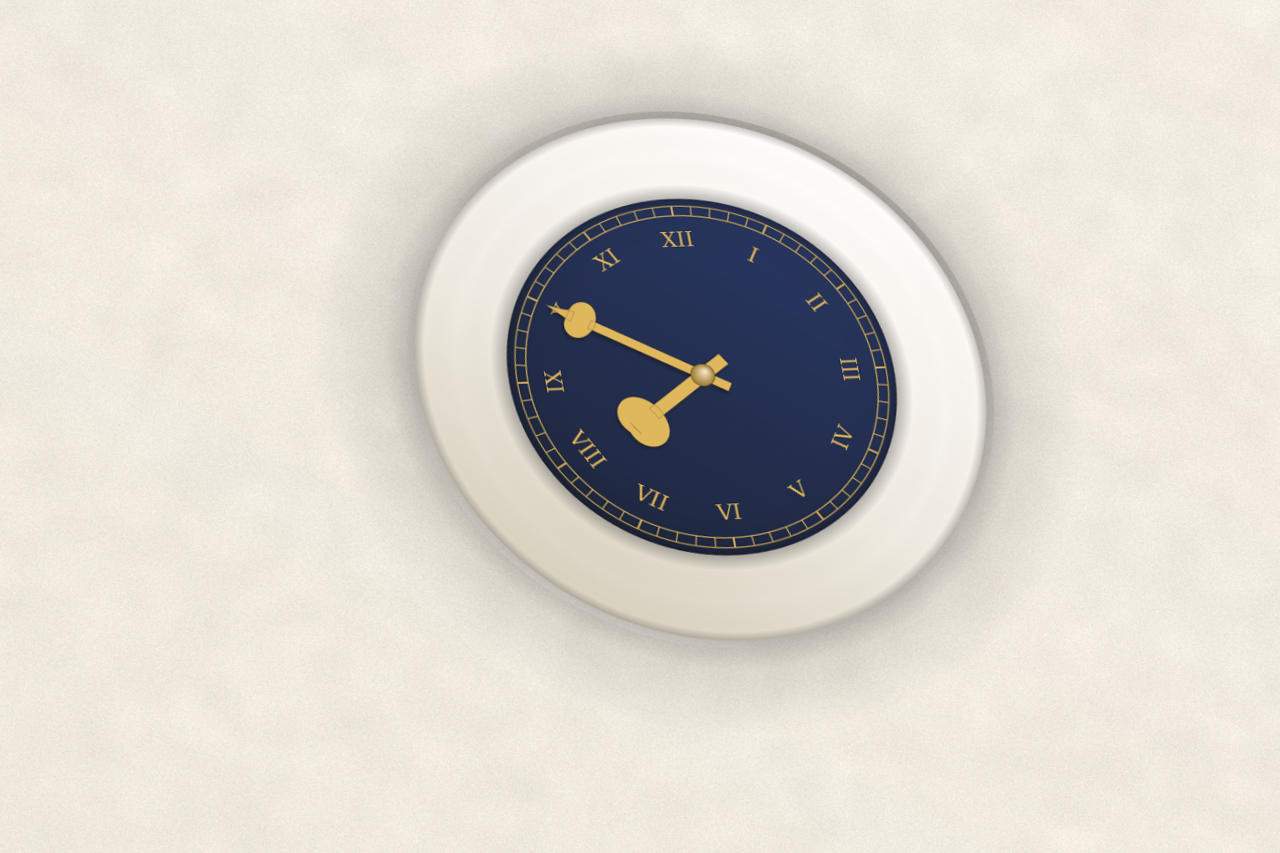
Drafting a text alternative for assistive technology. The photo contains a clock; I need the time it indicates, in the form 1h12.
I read 7h50
